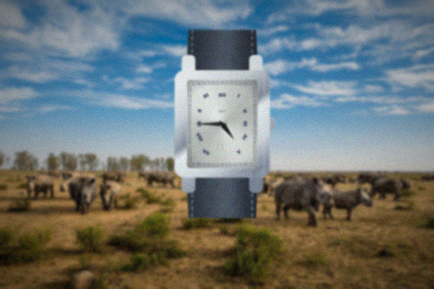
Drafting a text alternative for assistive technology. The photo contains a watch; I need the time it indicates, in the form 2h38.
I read 4h45
